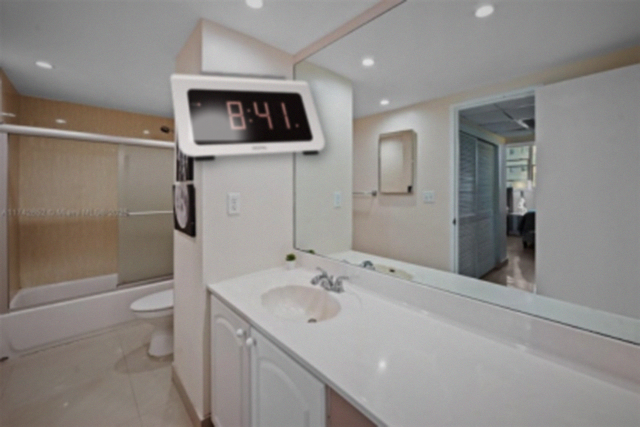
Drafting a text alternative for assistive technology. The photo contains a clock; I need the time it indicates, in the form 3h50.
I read 8h41
